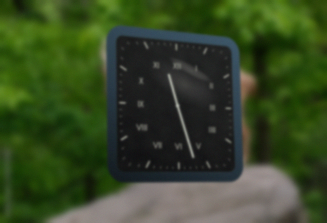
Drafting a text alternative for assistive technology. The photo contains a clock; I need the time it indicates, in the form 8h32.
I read 11h27
